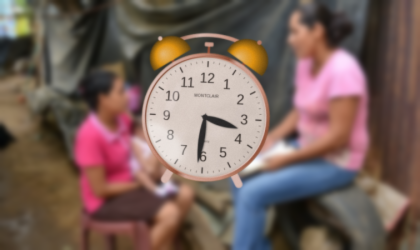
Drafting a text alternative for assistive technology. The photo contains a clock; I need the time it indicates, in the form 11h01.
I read 3h31
